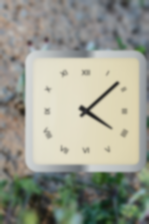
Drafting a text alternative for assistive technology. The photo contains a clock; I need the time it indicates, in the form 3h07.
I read 4h08
